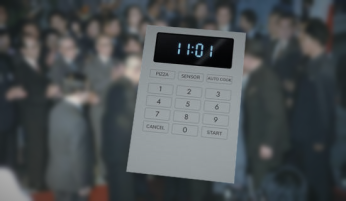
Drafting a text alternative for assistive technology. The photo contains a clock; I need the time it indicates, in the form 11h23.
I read 11h01
